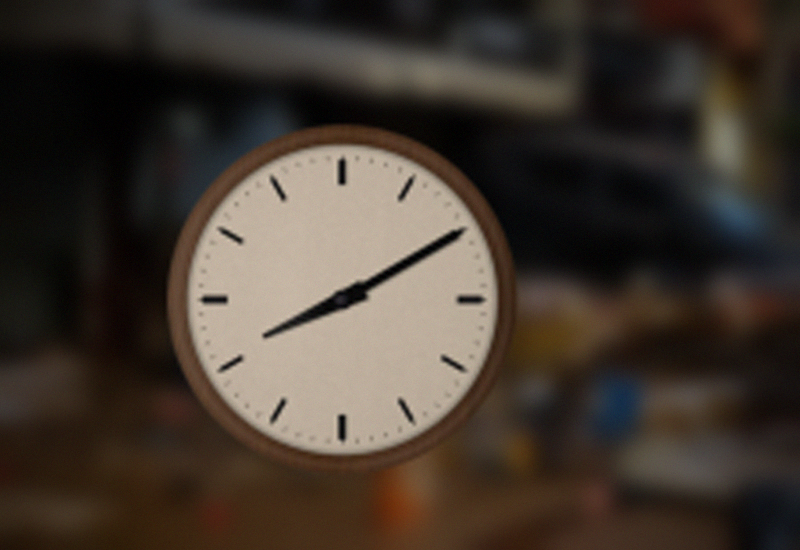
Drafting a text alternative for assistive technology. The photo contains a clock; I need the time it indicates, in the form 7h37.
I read 8h10
